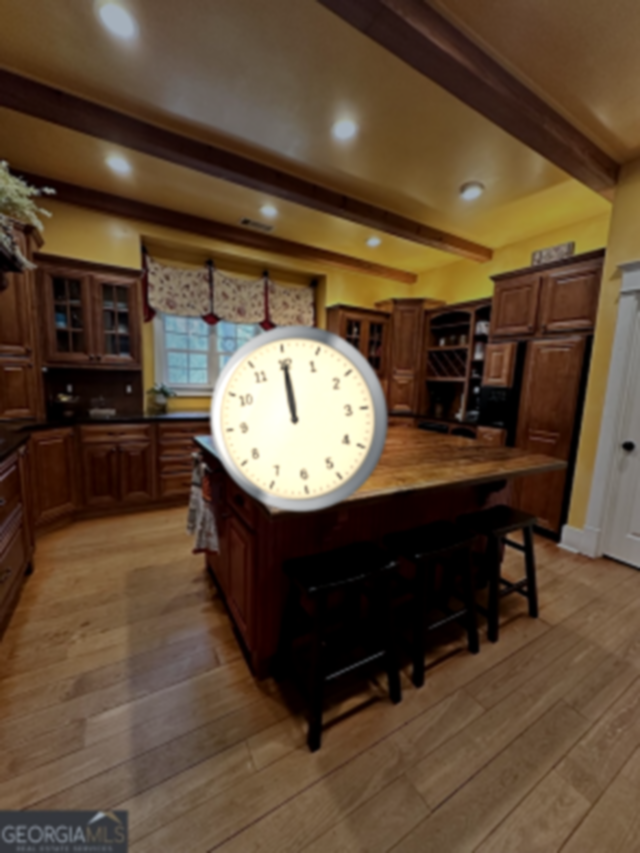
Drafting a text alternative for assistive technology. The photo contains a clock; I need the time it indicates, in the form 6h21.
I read 12h00
